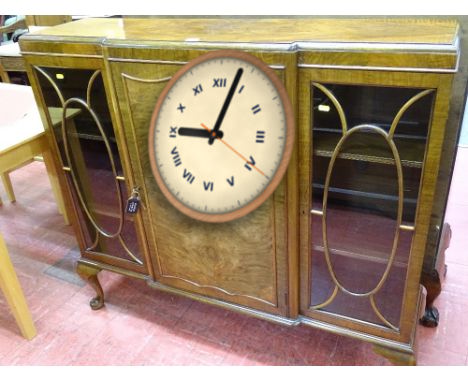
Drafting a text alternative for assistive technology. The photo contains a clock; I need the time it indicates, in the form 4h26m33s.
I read 9h03m20s
